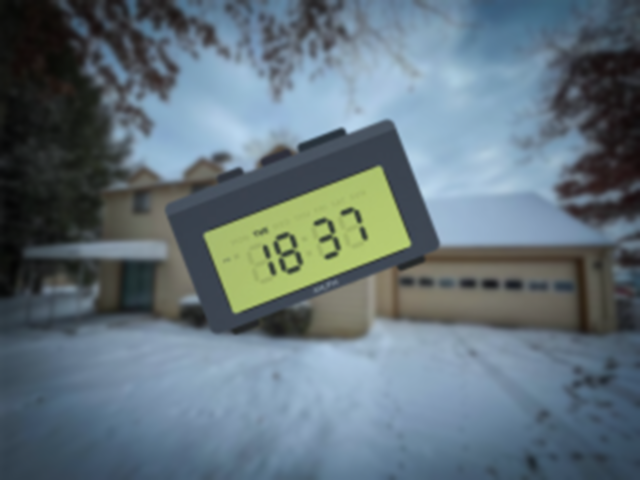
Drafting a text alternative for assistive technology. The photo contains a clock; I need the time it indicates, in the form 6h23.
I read 18h37
